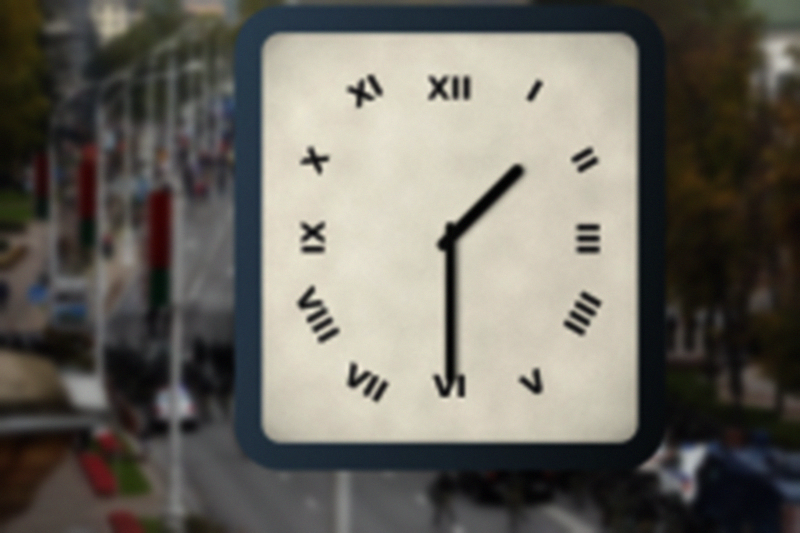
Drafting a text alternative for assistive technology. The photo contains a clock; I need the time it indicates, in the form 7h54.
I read 1h30
